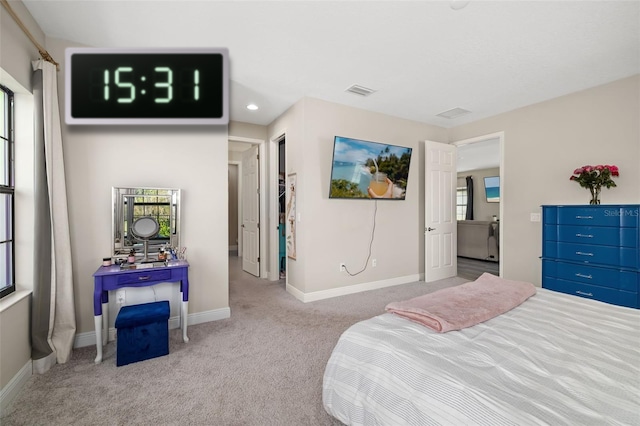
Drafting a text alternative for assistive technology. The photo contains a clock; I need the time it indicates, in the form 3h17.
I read 15h31
